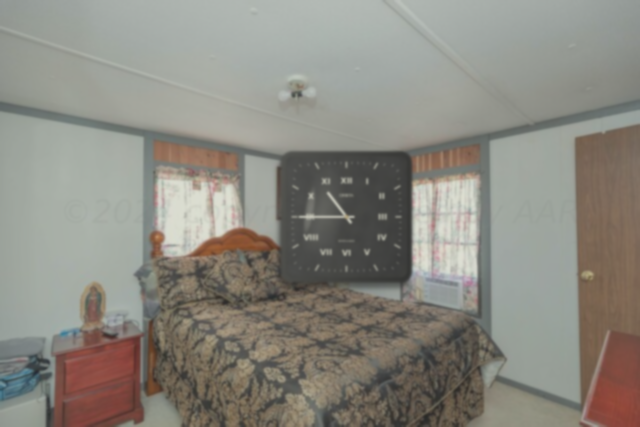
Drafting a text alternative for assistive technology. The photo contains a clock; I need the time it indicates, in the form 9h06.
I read 10h45
